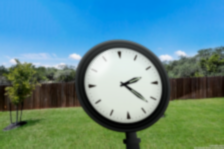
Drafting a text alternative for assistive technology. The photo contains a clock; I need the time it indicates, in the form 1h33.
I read 2h22
